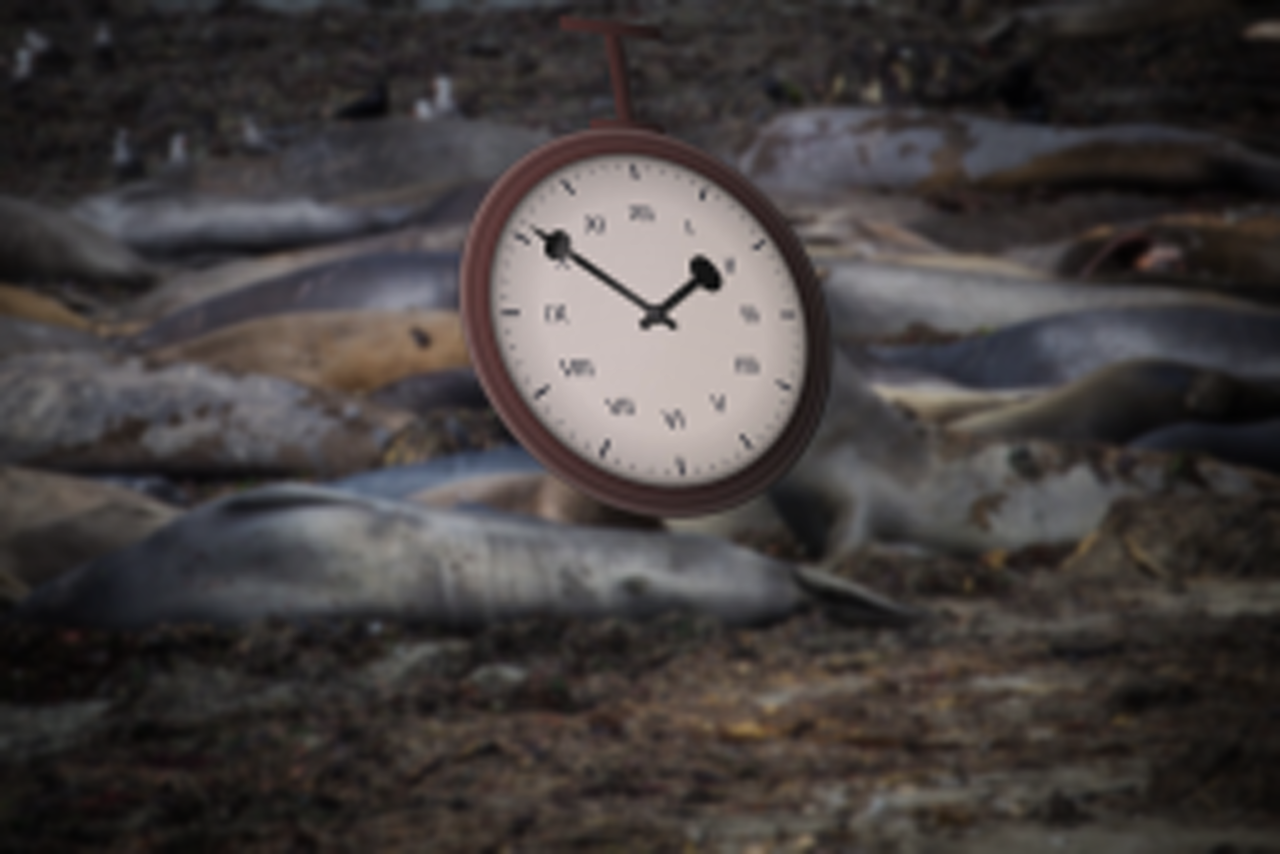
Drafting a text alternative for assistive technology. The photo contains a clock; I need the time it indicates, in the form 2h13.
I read 1h51
